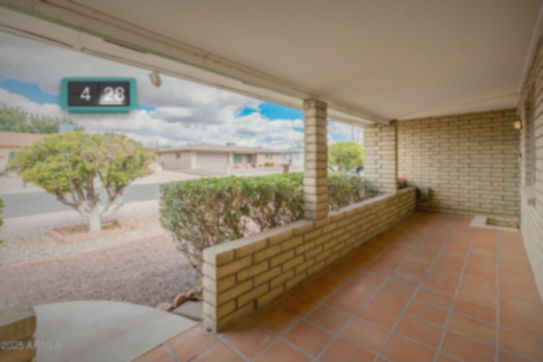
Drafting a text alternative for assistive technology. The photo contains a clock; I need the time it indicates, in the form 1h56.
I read 4h28
